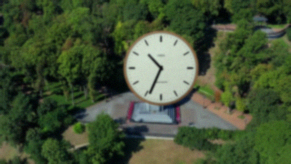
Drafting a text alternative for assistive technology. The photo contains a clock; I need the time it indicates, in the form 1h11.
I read 10h34
